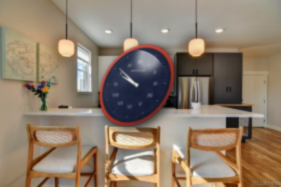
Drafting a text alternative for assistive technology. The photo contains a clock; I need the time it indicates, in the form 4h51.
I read 9h51
